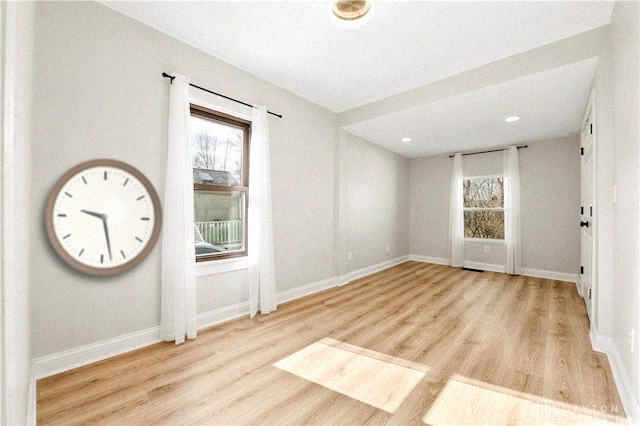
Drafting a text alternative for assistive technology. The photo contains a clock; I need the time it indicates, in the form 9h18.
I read 9h28
